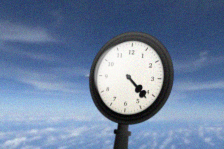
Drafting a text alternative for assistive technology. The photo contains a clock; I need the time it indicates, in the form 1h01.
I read 4h22
